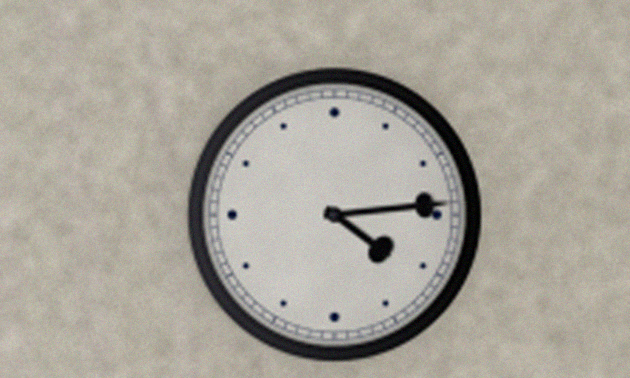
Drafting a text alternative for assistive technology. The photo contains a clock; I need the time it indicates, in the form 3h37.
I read 4h14
